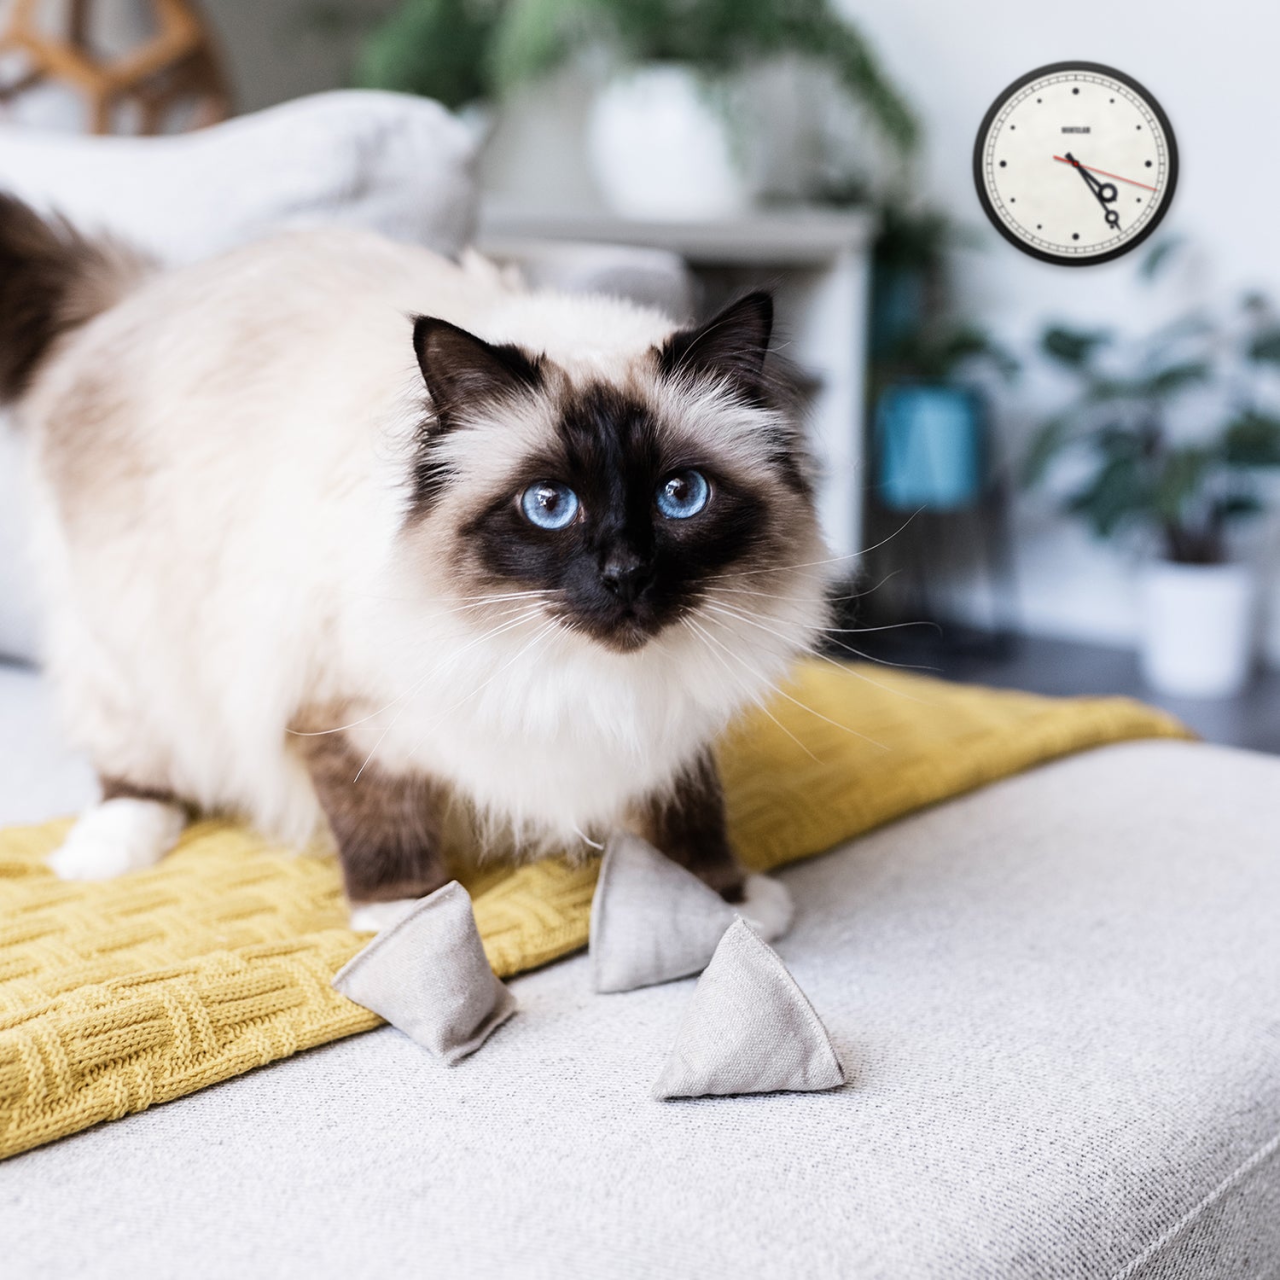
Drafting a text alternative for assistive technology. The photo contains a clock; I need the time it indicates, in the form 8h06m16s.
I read 4h24m18s
